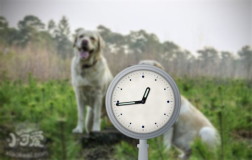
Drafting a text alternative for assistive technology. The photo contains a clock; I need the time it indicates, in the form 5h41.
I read 12h44
